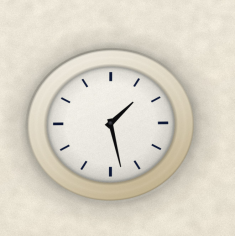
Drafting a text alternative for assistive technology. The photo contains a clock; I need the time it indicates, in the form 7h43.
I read 1h28
